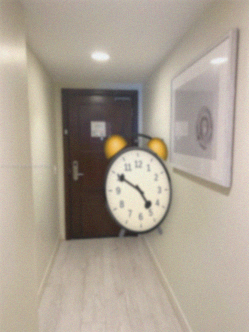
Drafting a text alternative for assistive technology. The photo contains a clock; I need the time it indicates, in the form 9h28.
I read 4h50
